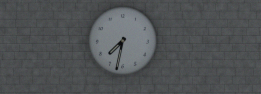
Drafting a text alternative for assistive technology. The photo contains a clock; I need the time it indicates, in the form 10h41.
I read 7h32
